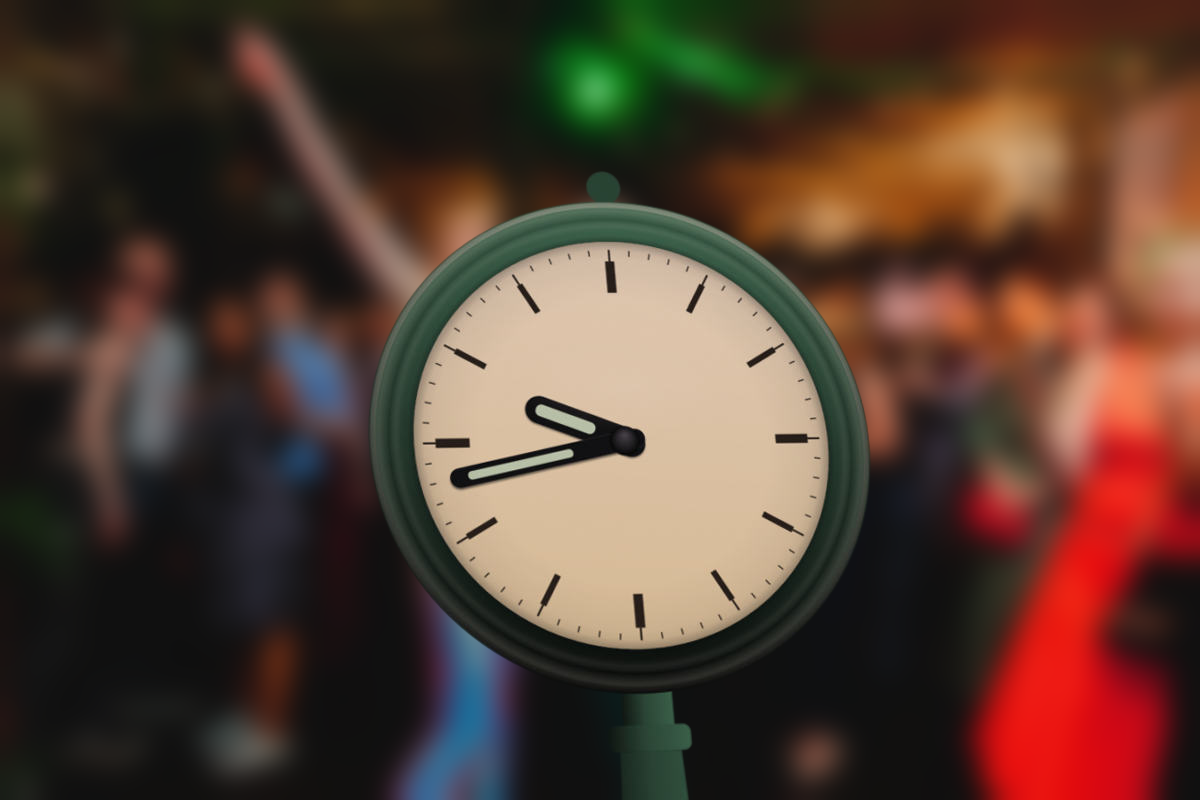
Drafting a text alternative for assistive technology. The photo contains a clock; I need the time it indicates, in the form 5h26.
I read 9h43
